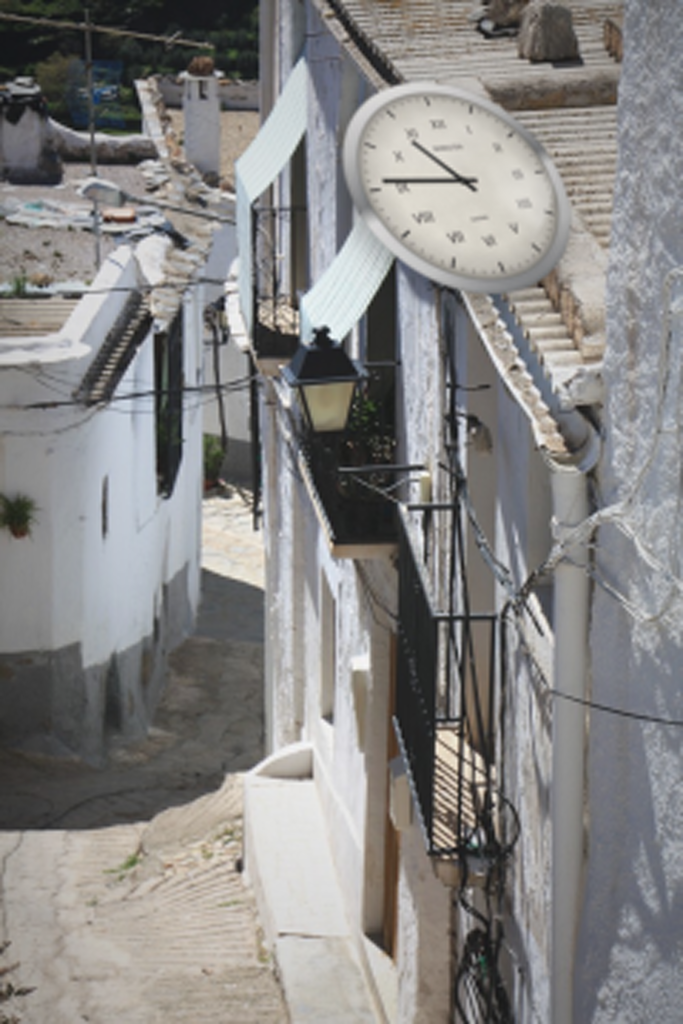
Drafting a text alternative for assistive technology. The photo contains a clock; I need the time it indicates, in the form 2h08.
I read 10h46
